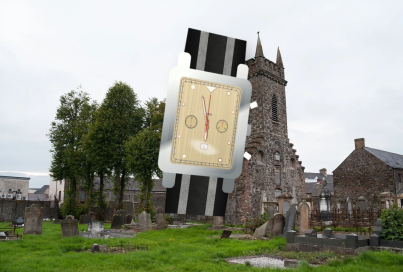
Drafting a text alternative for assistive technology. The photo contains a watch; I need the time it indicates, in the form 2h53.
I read 5h57
